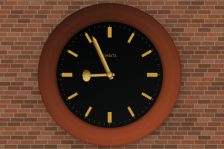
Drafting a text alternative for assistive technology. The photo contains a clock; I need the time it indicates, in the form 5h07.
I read 8h56
